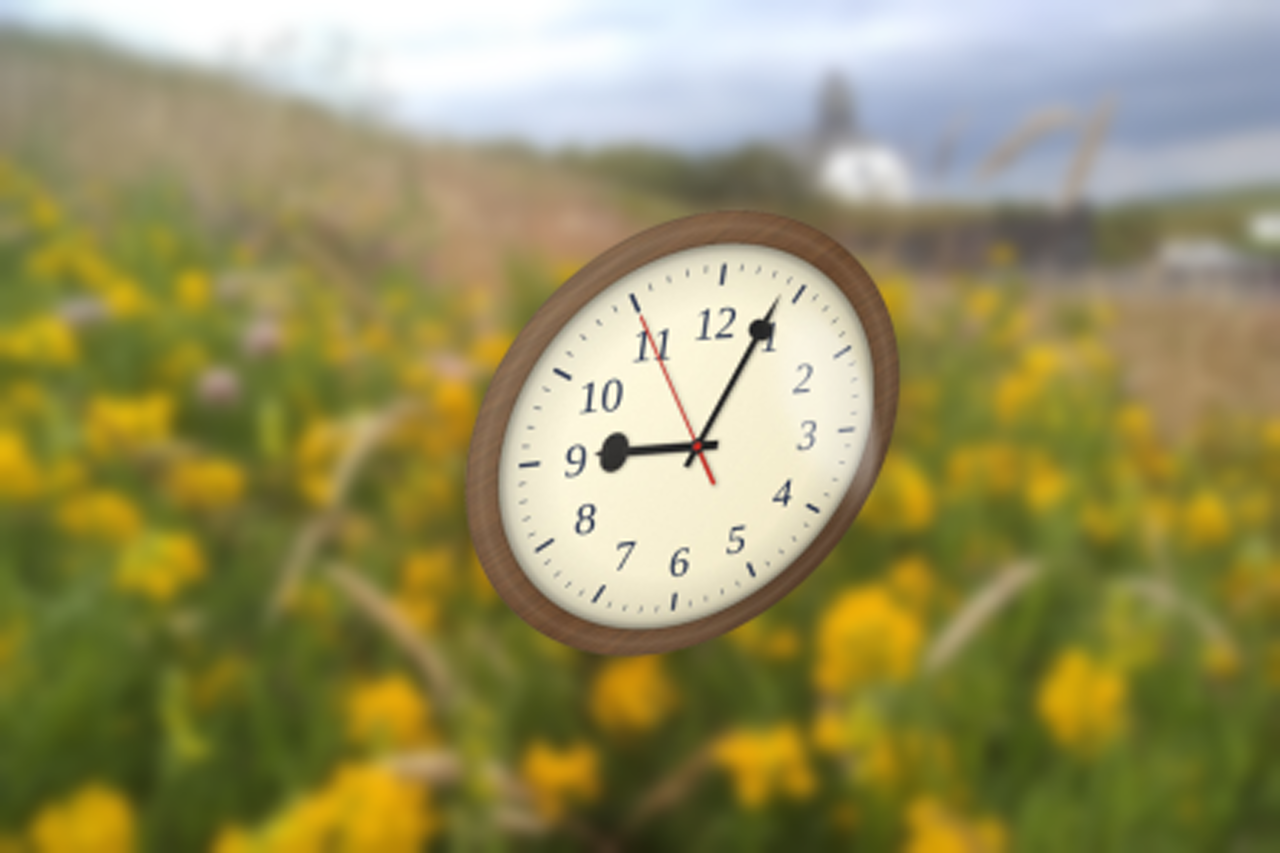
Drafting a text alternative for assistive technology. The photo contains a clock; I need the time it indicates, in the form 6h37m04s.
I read 9h03m55s
